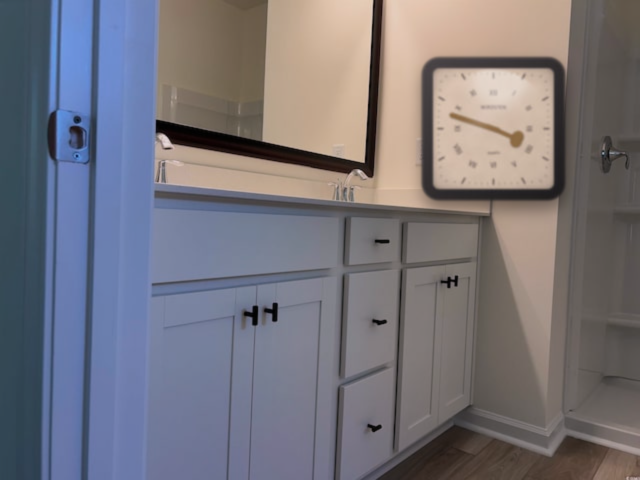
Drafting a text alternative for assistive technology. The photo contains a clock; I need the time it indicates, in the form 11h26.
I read 3h48
